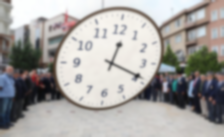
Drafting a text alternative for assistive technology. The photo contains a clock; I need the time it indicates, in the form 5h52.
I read 12h19
